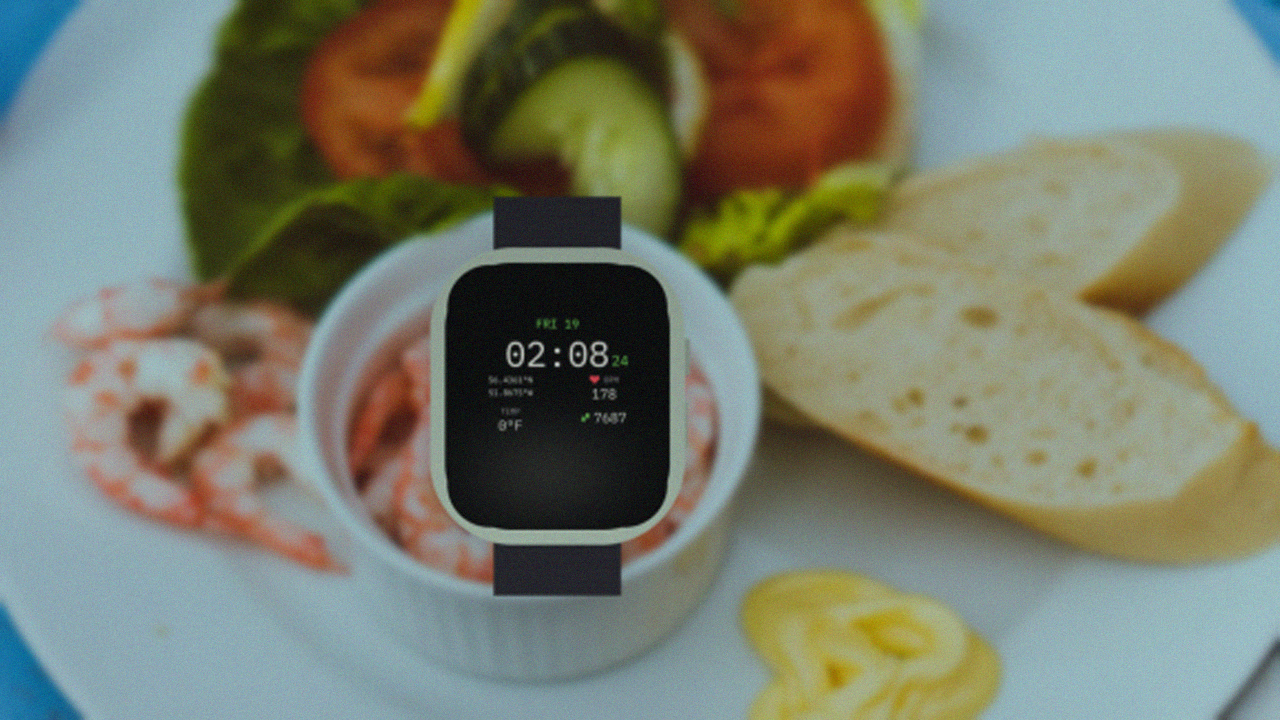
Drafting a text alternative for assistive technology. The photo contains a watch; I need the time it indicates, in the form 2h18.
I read 2h08
